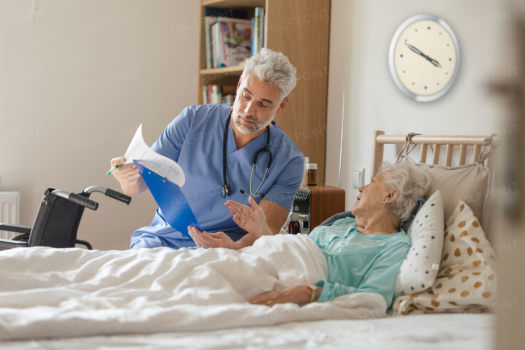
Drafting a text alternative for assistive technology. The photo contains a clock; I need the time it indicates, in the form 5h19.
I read 3h49
